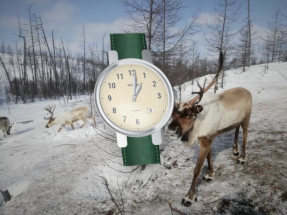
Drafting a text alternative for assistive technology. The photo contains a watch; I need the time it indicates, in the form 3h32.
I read 1h01
